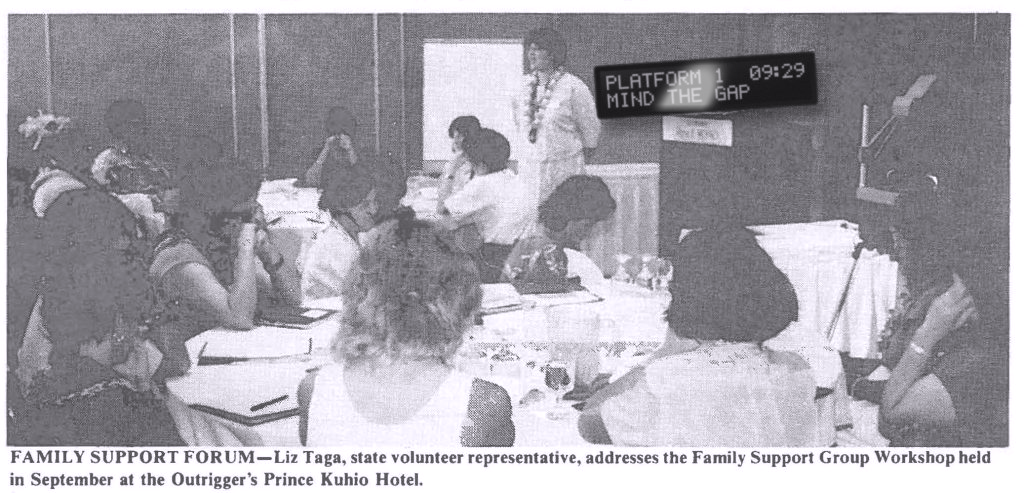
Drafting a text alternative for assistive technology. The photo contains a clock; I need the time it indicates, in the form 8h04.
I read 9h29
